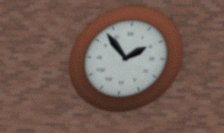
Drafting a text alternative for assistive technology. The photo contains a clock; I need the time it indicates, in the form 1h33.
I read 1h53
